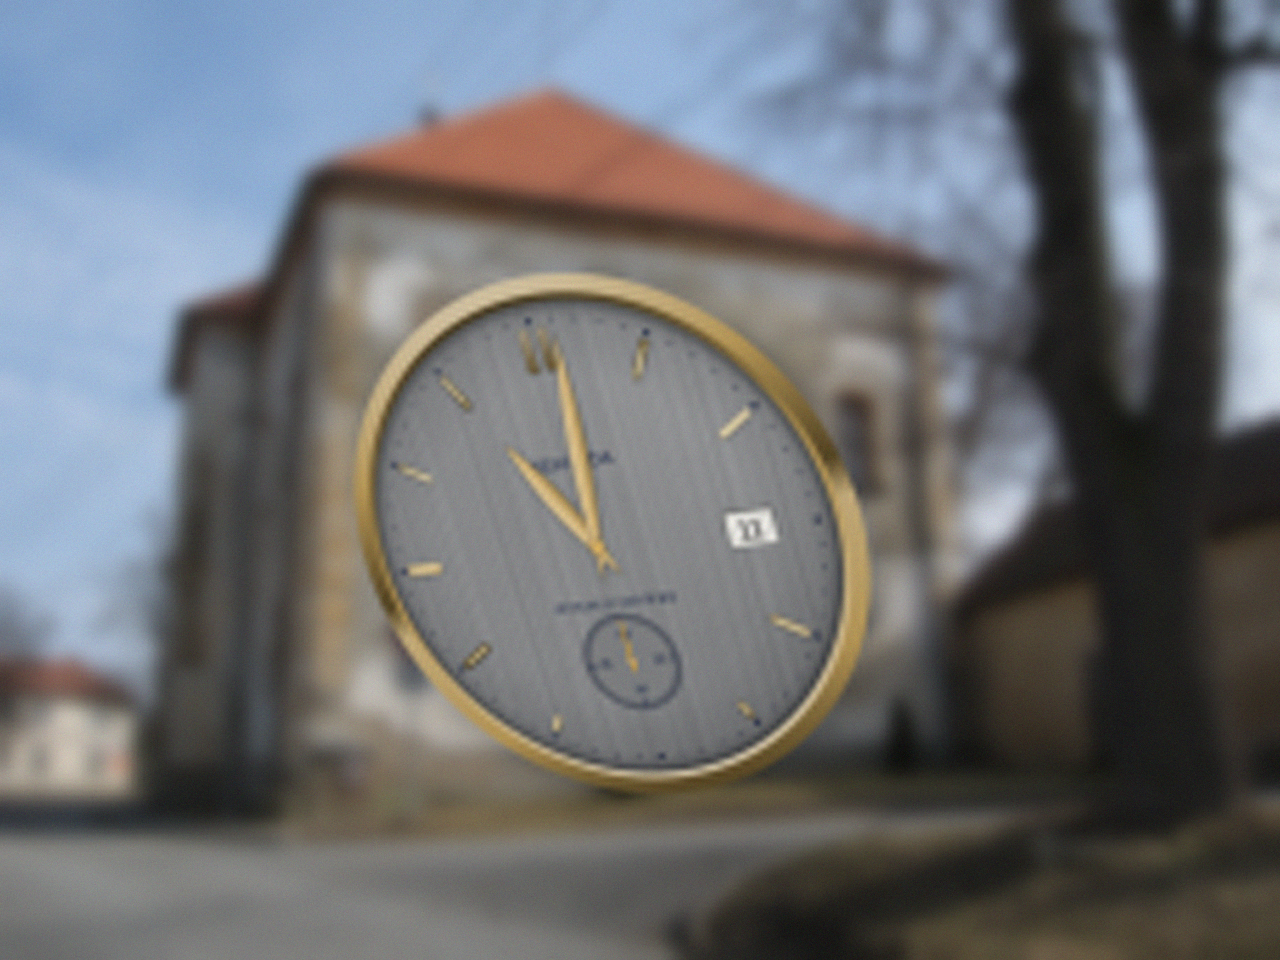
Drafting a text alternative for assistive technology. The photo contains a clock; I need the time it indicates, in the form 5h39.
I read 11h01
